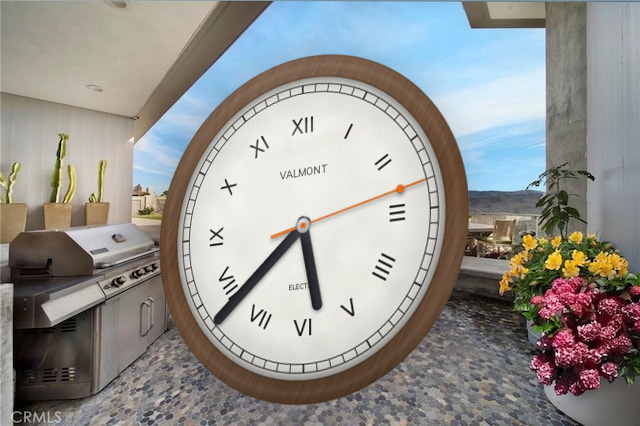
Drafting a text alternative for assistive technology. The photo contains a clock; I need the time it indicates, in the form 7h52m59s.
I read 5h38m13s
